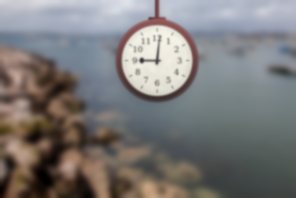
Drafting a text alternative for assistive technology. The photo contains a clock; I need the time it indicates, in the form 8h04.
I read 9h01
